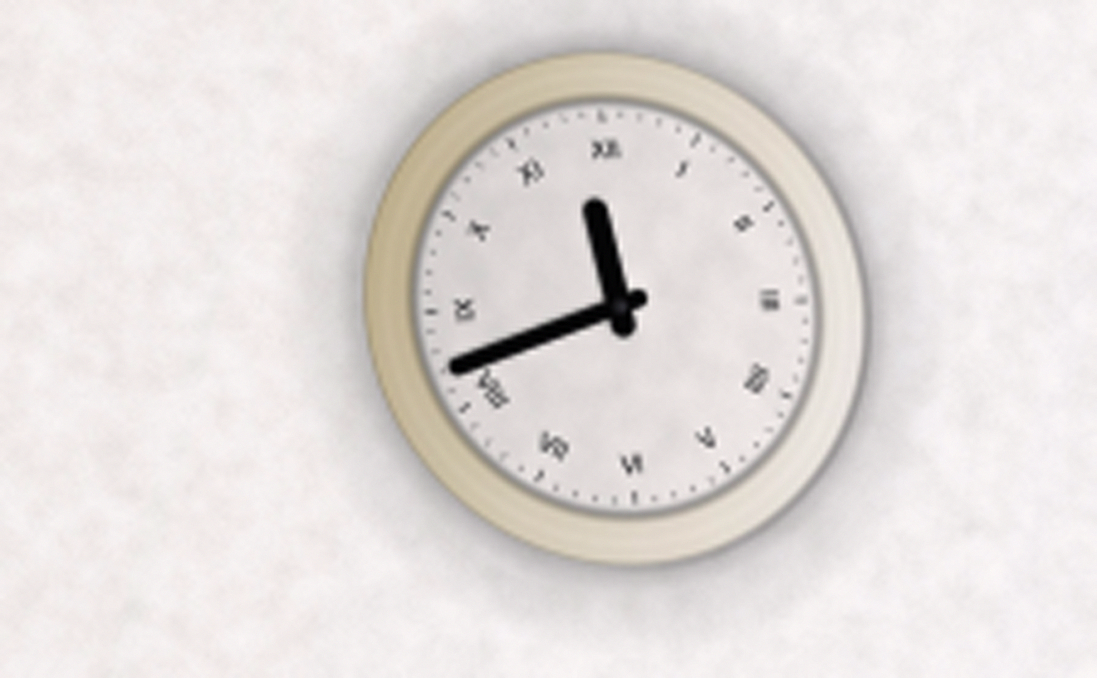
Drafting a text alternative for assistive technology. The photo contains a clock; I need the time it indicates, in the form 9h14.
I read 11h42
